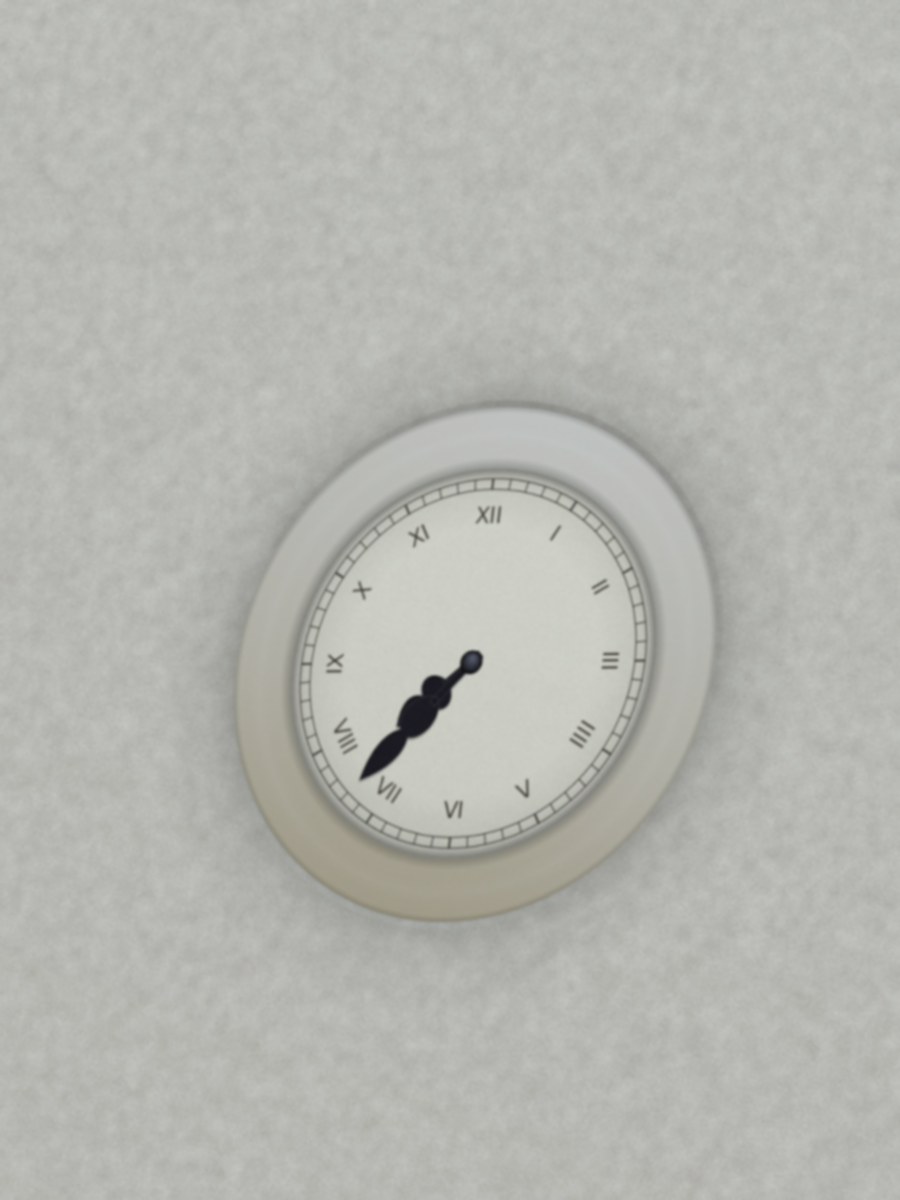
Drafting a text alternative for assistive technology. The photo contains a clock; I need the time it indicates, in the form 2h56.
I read 7h37
